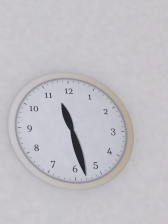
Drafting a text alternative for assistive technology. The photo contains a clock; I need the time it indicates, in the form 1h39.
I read 11h28
